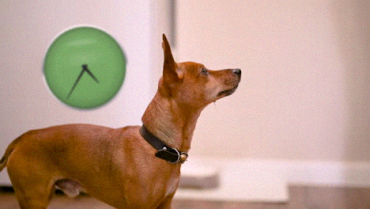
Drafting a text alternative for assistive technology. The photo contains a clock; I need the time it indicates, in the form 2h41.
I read 4h35
